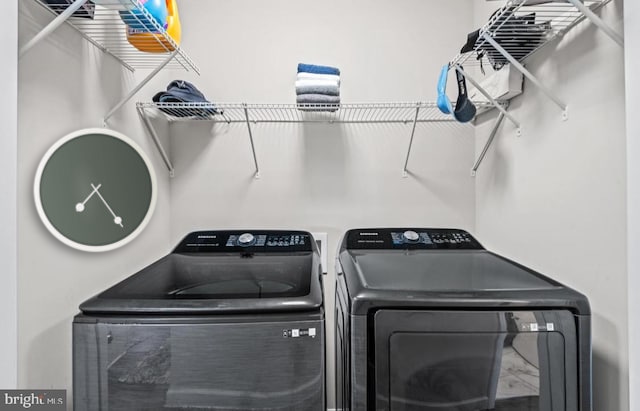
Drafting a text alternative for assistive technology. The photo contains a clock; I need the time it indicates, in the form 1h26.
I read 7h24
